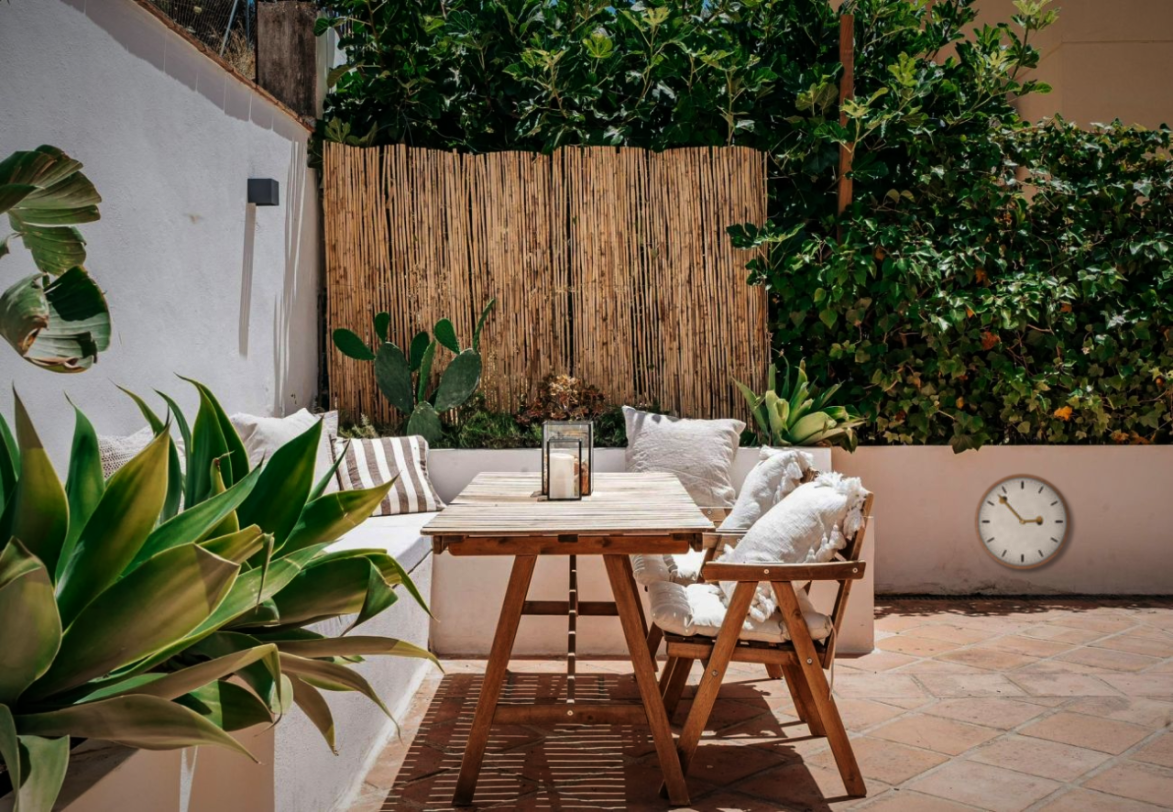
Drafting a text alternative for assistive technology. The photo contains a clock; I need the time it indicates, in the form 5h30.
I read 2h53
